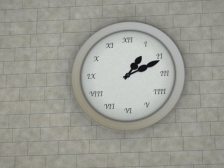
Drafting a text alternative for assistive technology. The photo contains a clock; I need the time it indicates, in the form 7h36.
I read 1h11
